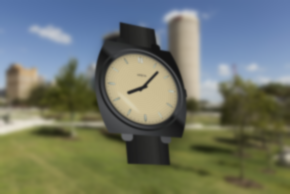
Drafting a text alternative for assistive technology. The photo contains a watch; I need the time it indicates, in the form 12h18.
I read 8h07
